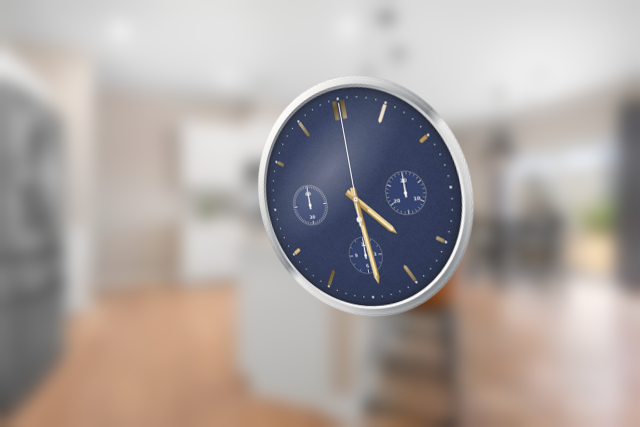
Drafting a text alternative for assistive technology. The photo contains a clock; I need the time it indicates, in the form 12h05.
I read 4h29
